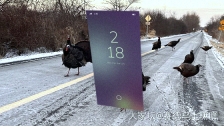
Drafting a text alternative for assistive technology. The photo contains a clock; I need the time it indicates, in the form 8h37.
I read 2h18
